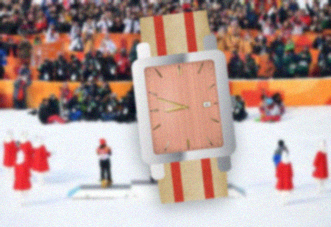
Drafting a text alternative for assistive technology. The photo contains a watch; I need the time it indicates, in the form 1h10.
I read 8h49
